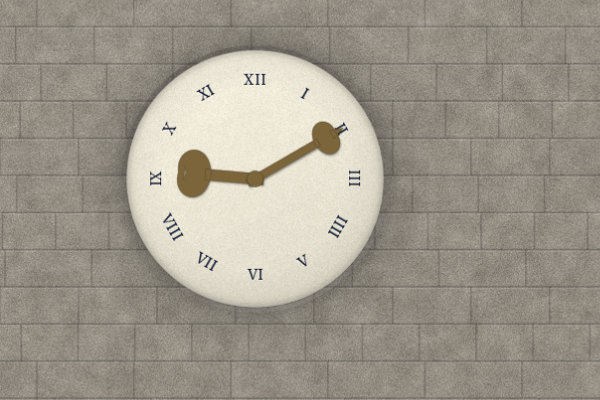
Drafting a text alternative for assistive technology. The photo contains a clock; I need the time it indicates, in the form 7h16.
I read 9h10
